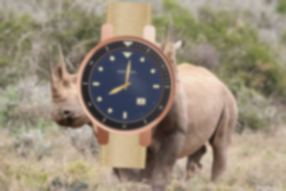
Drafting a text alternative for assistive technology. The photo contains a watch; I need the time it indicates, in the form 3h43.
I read 8h01
